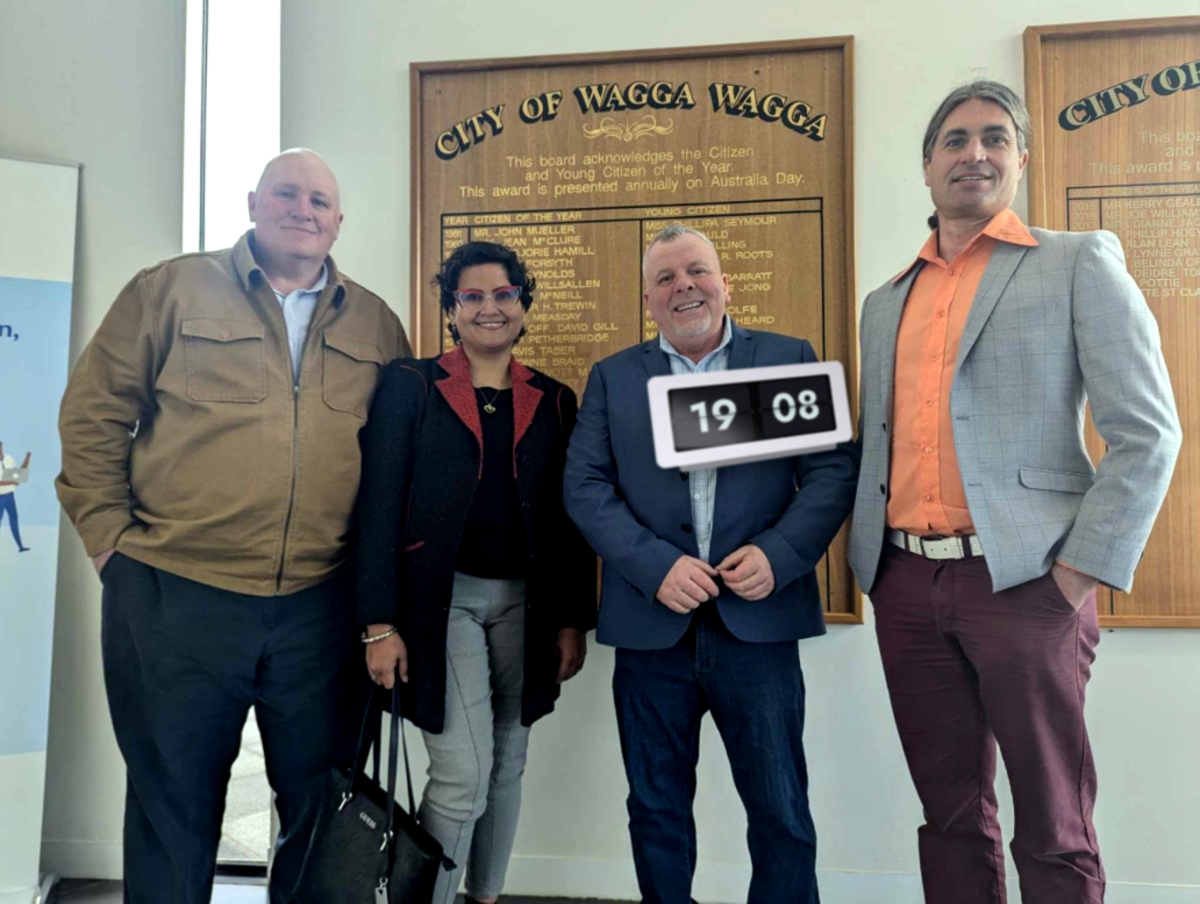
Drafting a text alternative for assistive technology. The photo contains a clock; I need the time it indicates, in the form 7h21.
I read 19h08
